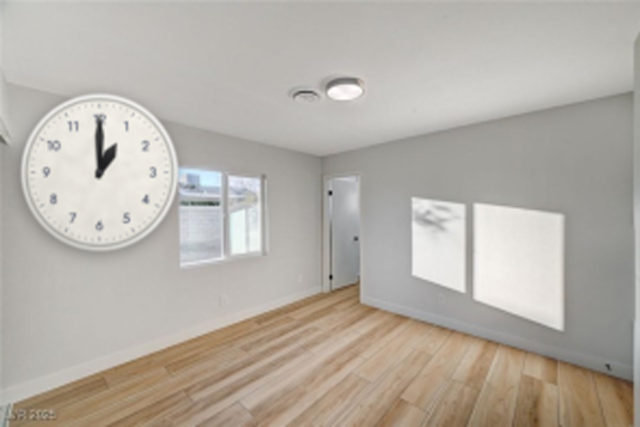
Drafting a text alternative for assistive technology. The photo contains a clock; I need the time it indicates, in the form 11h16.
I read 1h00
